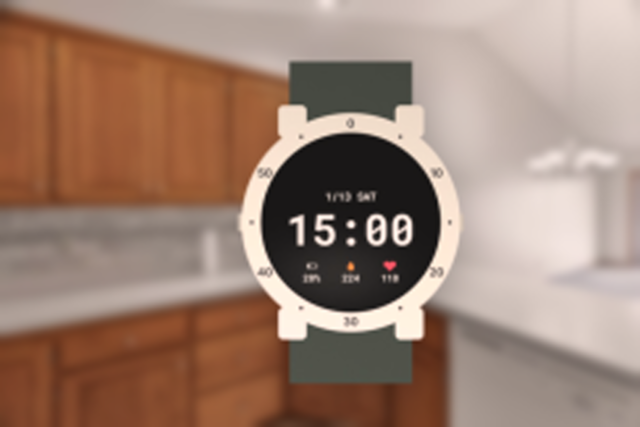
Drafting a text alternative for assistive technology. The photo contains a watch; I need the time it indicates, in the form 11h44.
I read 15h00
